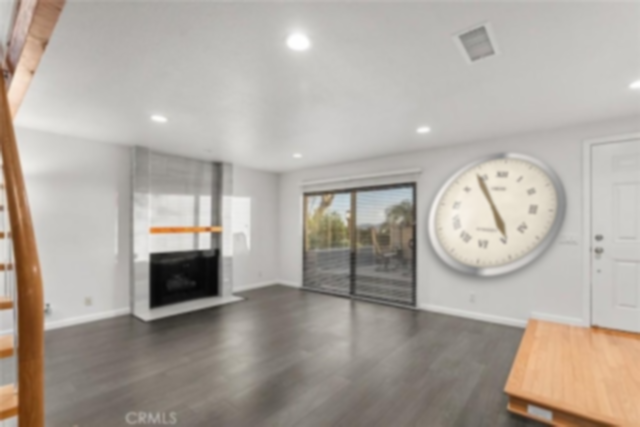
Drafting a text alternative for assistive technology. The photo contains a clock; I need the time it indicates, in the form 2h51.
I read 4h54
